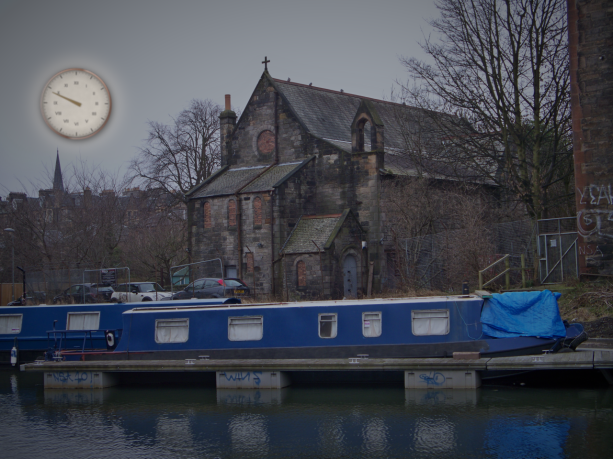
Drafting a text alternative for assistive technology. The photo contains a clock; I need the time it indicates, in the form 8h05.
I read 9h49
